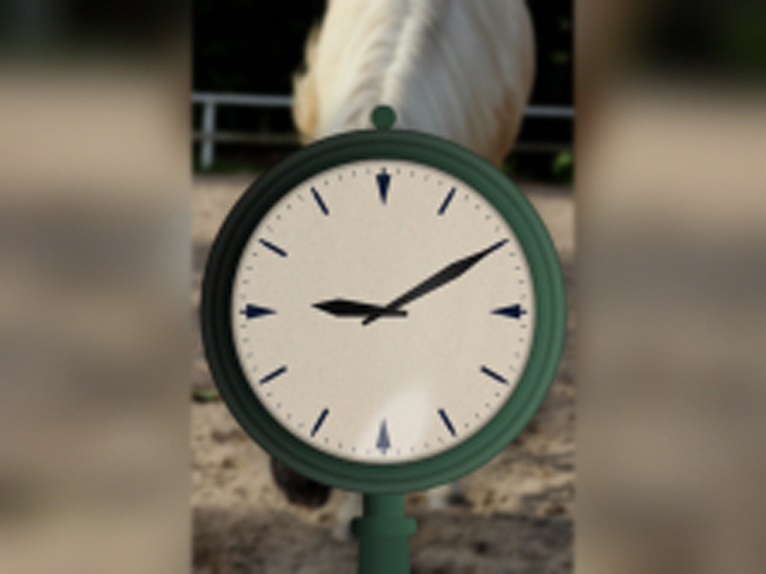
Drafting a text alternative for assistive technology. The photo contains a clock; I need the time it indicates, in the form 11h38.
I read 9h10
